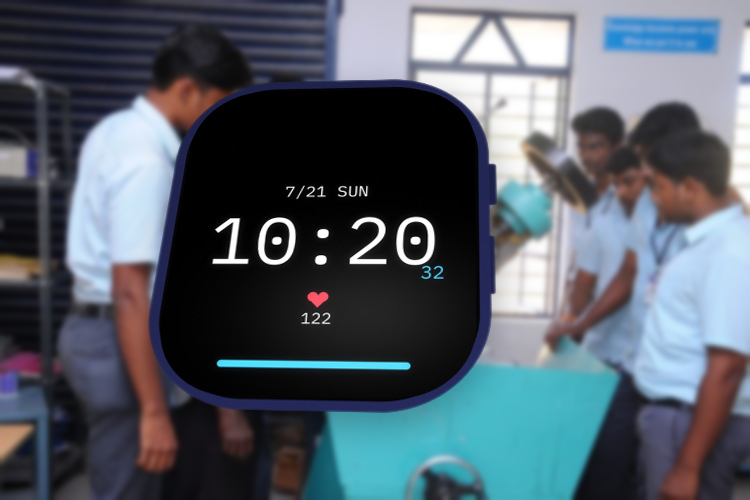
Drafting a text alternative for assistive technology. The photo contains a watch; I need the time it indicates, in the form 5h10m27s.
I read 10h20m32s
